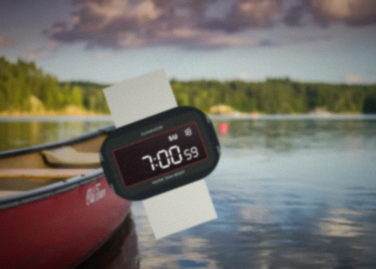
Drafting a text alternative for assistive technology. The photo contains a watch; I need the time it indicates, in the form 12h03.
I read 7h00
